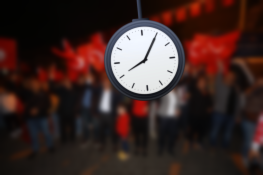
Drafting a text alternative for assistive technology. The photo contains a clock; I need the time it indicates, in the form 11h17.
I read 8h05
